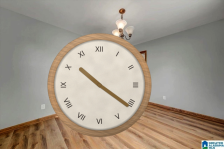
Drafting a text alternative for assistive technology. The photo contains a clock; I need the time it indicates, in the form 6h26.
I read 10h21
